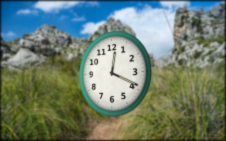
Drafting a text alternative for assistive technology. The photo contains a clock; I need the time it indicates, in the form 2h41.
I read 12h19
